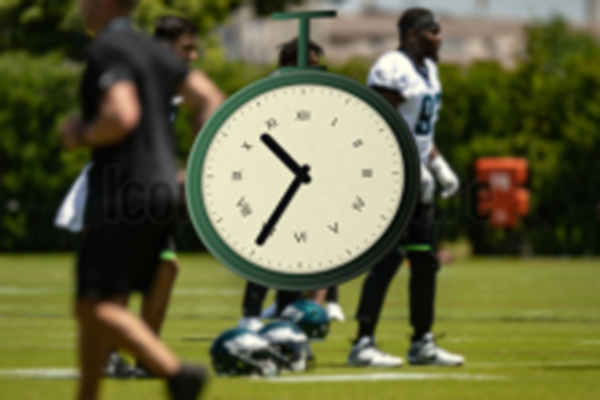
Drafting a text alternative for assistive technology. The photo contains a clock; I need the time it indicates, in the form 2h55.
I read 10h35
